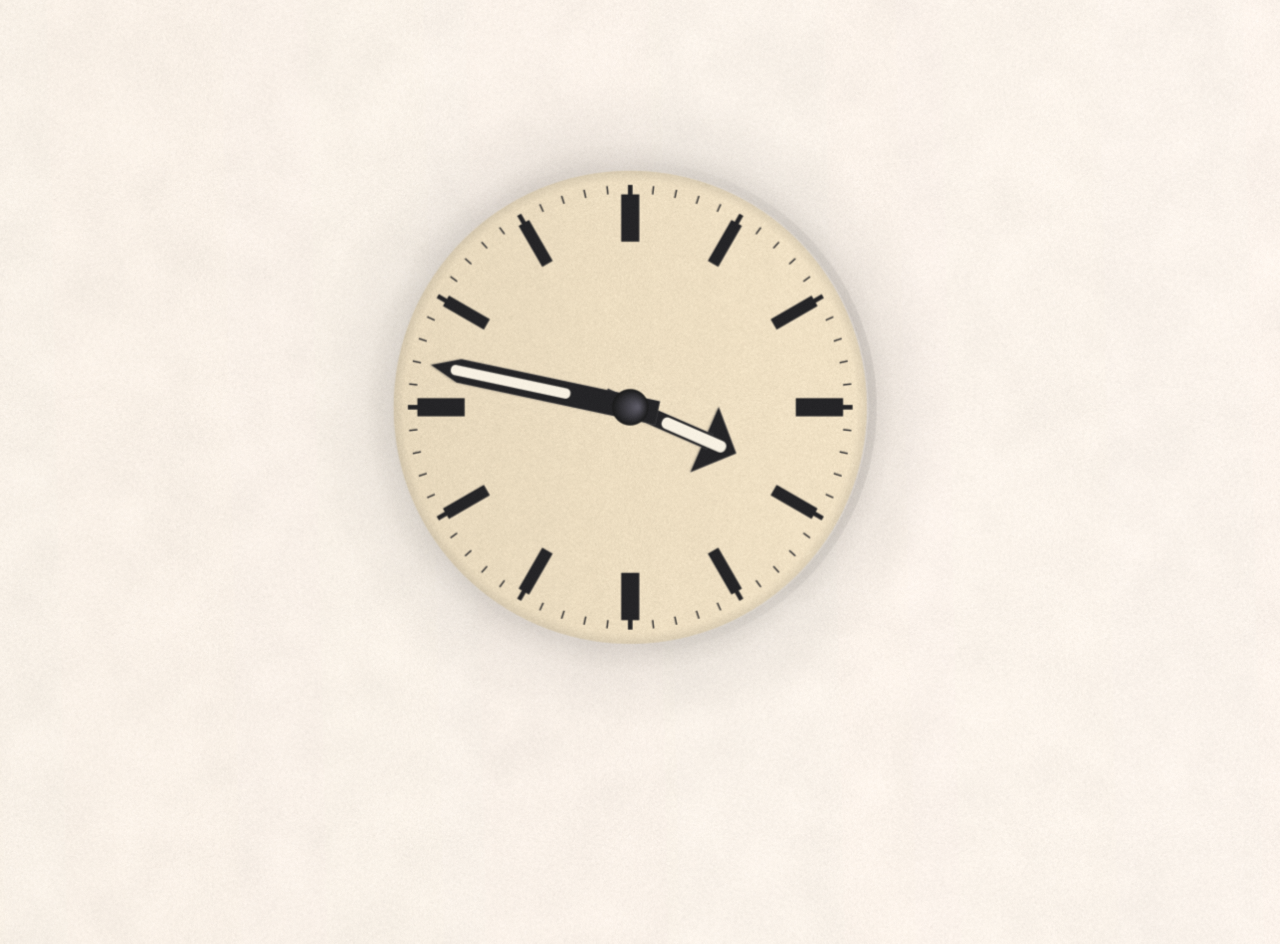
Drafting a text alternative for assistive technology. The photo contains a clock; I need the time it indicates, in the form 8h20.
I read 3h47
